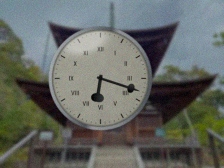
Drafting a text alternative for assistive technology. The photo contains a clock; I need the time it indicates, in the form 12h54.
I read 6h18
